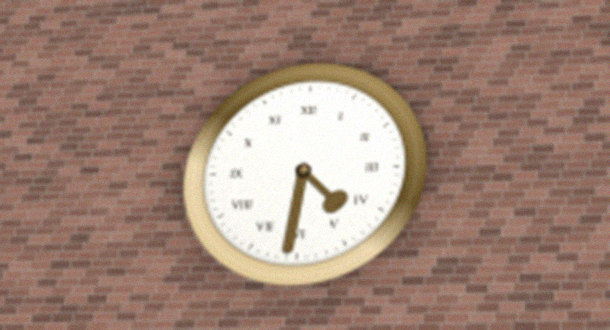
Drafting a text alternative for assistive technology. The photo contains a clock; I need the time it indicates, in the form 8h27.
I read 4h31
